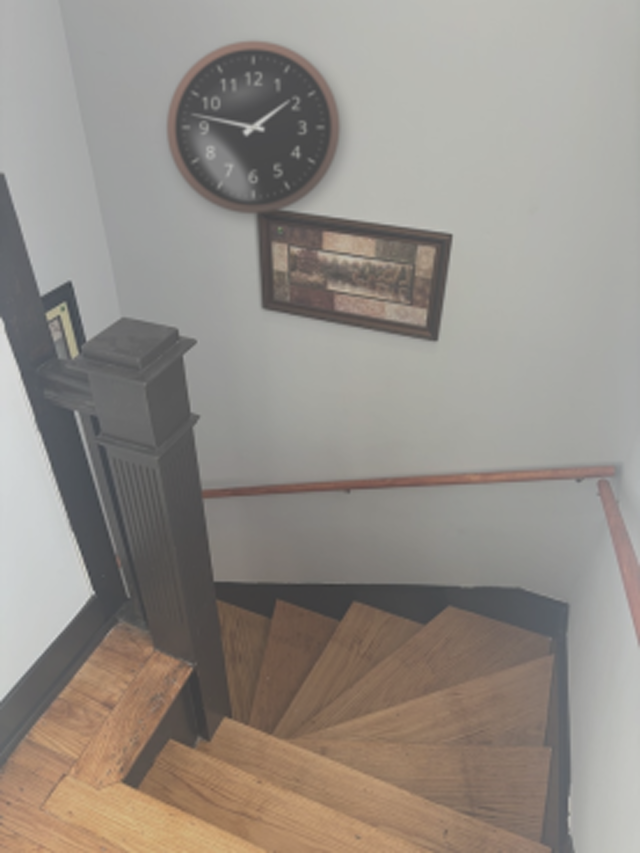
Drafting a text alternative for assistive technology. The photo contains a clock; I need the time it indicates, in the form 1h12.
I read 1h47
